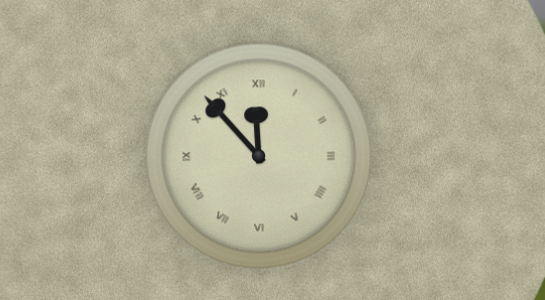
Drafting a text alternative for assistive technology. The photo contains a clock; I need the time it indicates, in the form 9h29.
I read 11h53
